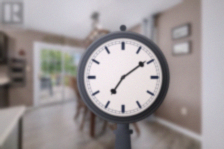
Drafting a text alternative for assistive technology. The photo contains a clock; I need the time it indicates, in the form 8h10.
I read 7h09
